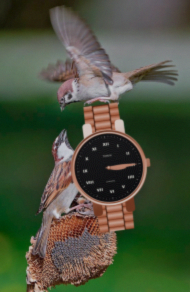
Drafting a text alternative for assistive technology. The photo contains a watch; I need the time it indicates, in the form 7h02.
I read 3h15
